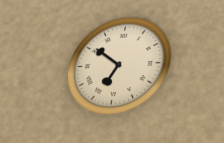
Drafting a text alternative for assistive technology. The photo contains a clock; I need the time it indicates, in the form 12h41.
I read 6h51
